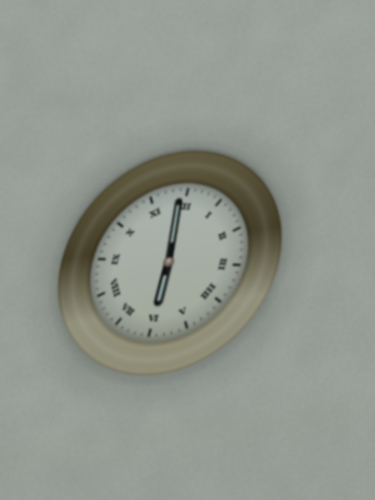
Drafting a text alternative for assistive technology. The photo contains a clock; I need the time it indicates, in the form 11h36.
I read 5h59
